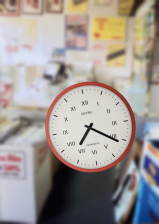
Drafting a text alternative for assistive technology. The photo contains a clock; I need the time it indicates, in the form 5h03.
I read 7h21
